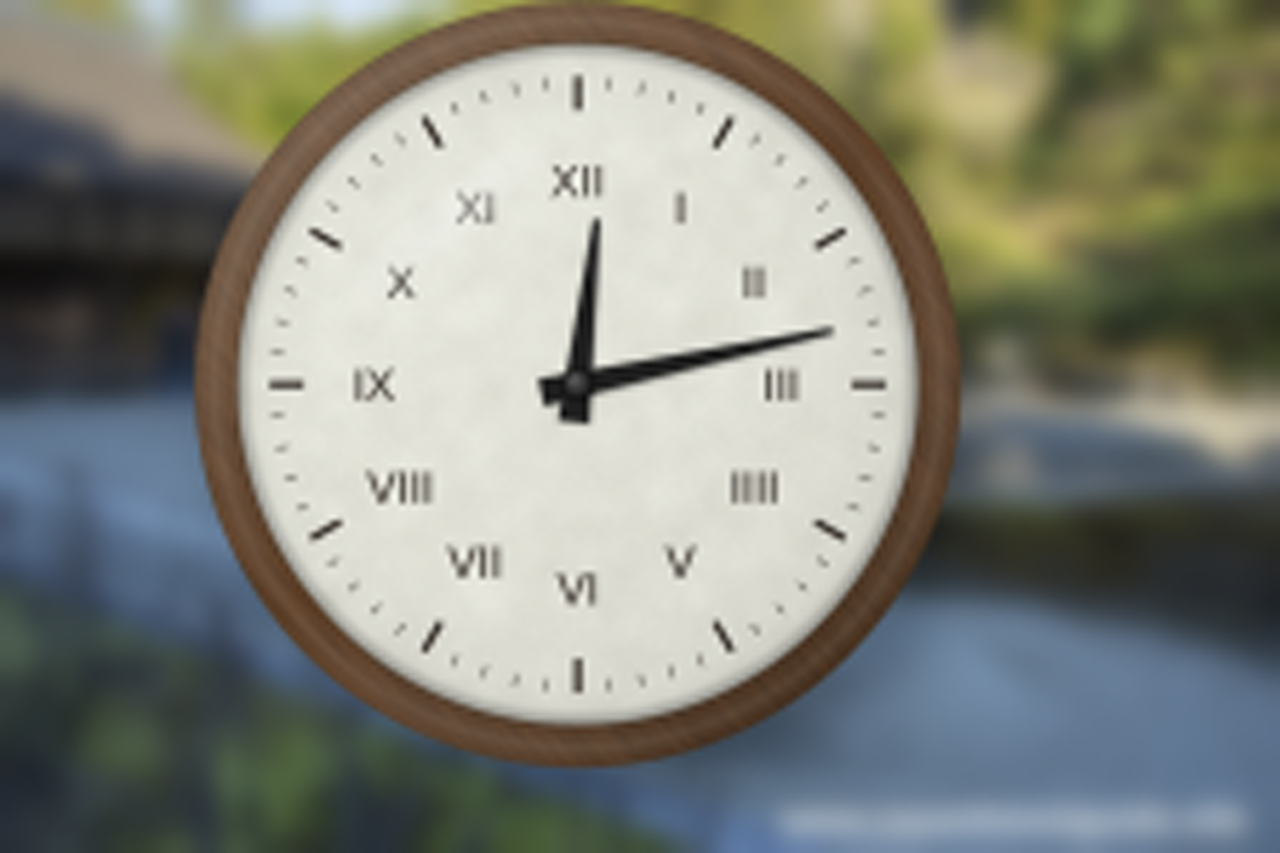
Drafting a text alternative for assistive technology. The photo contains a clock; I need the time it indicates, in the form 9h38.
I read 12h13
